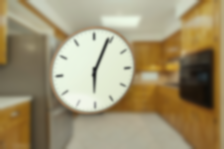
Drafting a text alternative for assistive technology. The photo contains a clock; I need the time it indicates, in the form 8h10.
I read 6h04
